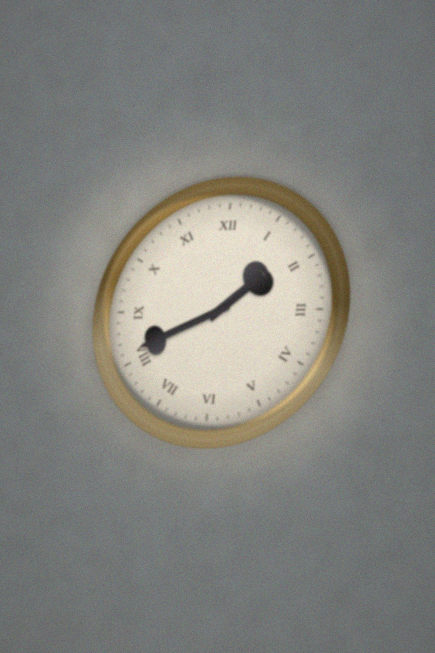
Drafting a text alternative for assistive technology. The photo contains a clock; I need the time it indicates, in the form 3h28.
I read 1h41
